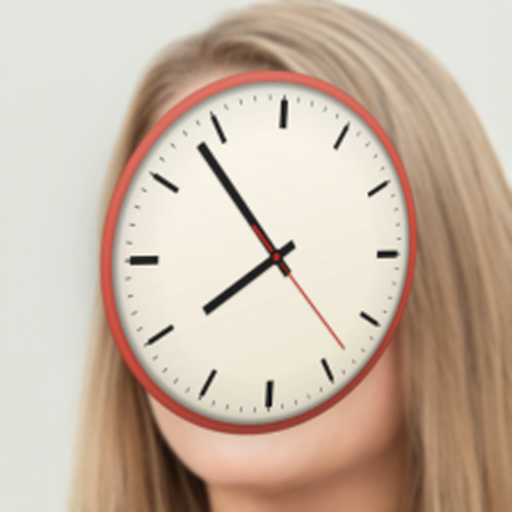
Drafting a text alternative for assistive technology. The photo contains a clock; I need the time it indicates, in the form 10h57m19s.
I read 7h53m23s
